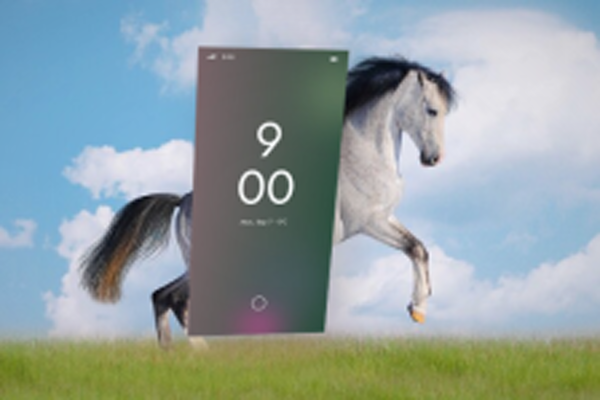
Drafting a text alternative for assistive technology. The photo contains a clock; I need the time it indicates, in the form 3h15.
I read 9h00
